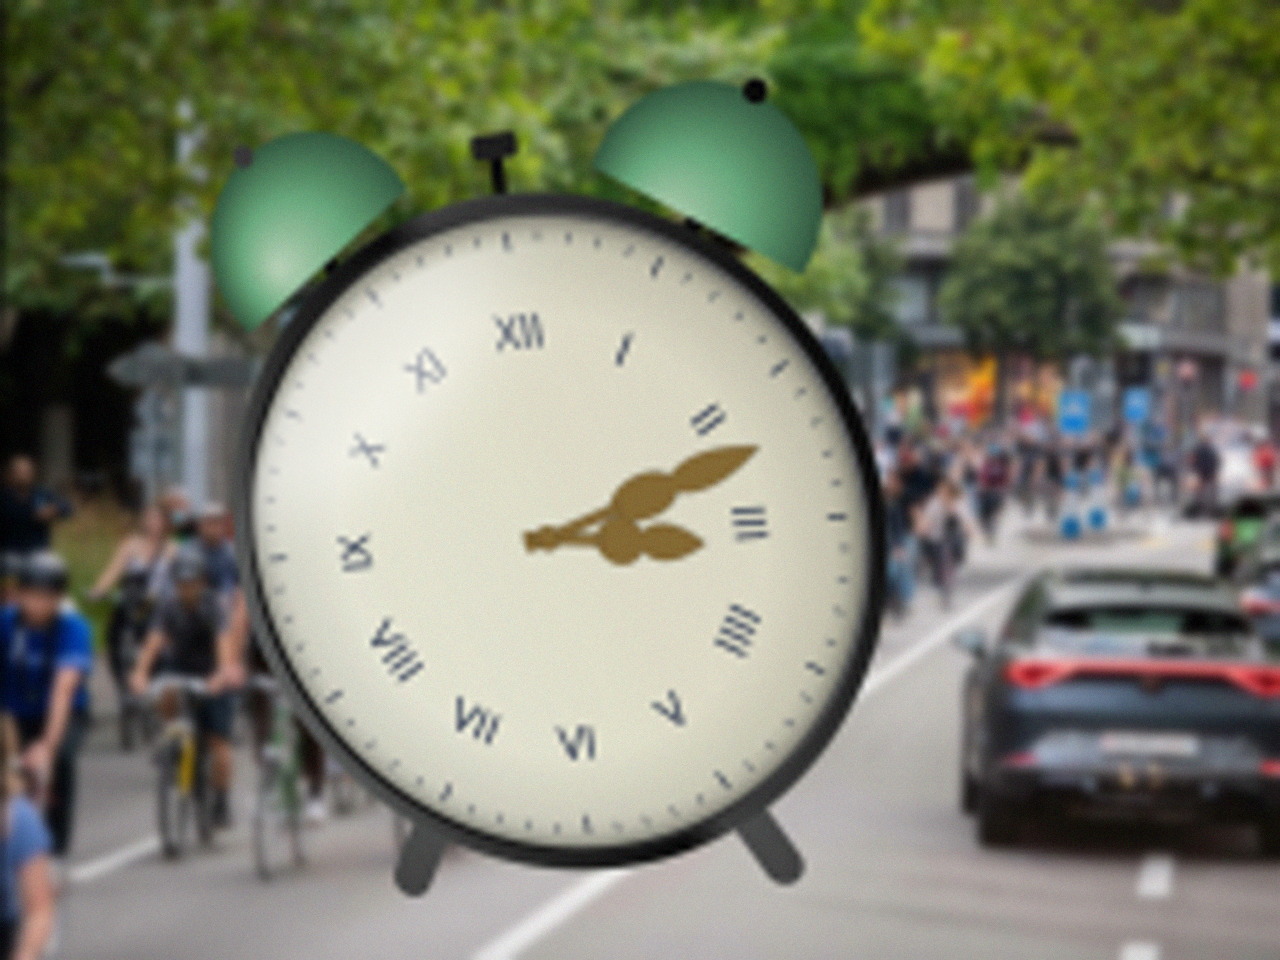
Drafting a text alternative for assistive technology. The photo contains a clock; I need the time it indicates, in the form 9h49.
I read 3h12
